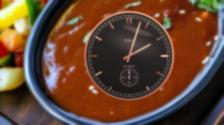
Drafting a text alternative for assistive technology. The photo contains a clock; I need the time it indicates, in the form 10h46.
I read 2h03
